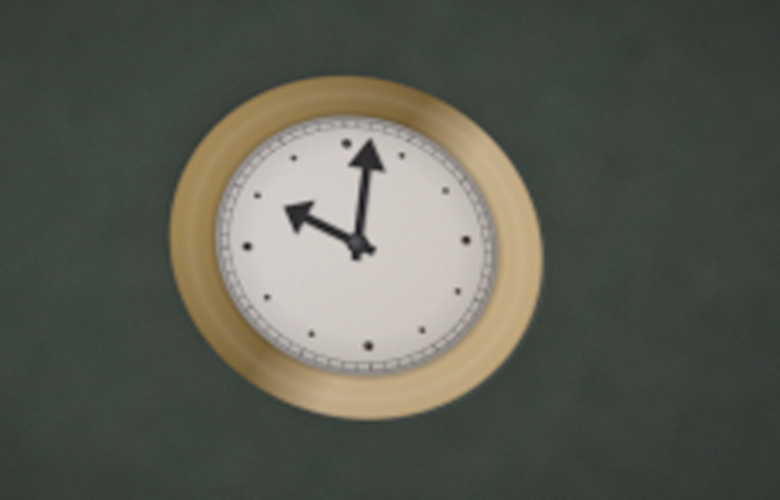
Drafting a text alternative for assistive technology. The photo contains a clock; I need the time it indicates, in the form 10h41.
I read 10h02
